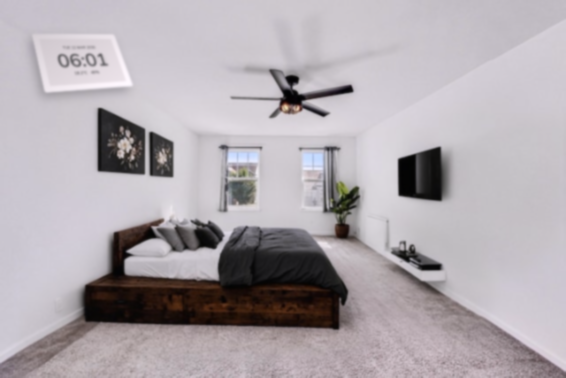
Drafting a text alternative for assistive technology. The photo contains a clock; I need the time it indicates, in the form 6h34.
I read 6h01
